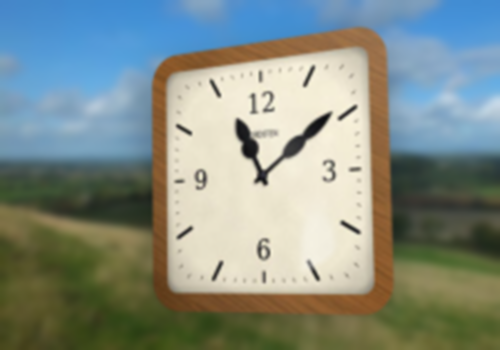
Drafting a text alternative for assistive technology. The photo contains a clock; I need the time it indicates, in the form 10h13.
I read 11h09
